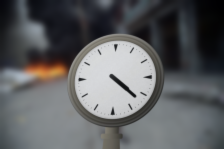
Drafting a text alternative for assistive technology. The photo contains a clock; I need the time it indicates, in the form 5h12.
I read 4h22
